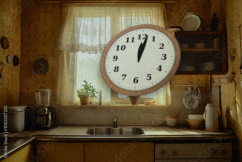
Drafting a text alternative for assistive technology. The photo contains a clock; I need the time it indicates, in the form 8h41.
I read 12h02
